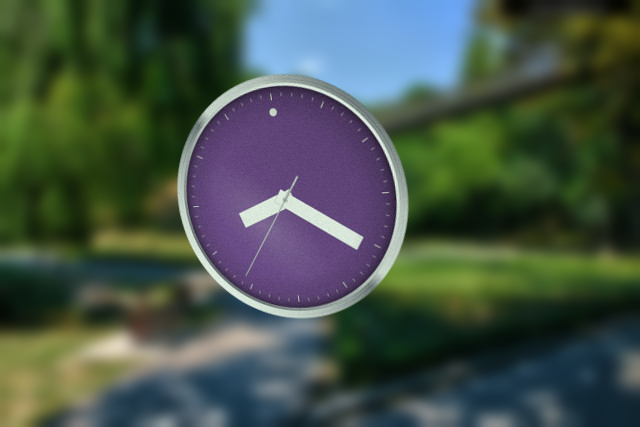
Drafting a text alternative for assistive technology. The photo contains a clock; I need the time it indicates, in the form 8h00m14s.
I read 8h20m36s
